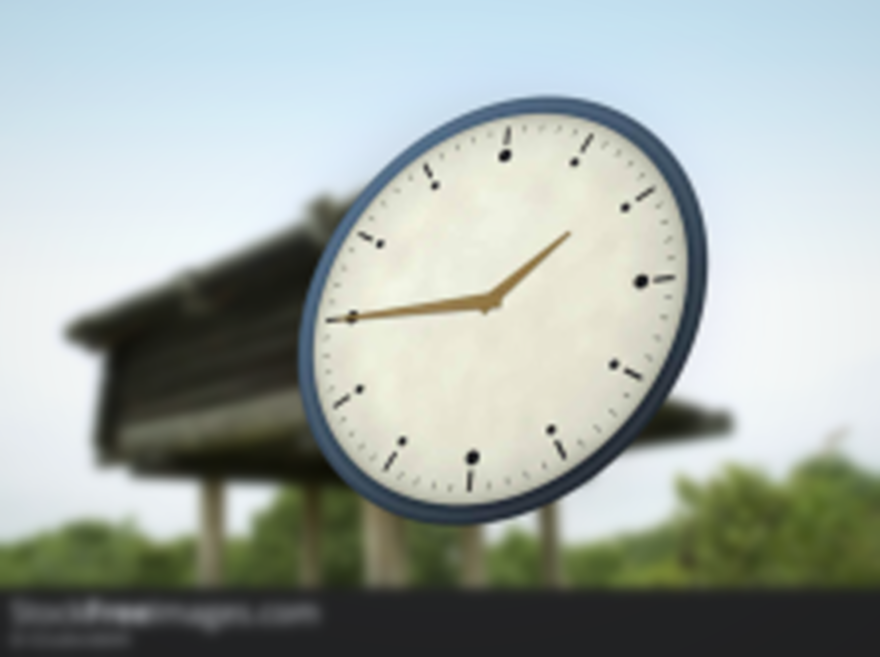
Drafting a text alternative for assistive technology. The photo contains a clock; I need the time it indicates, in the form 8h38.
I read 1h45
